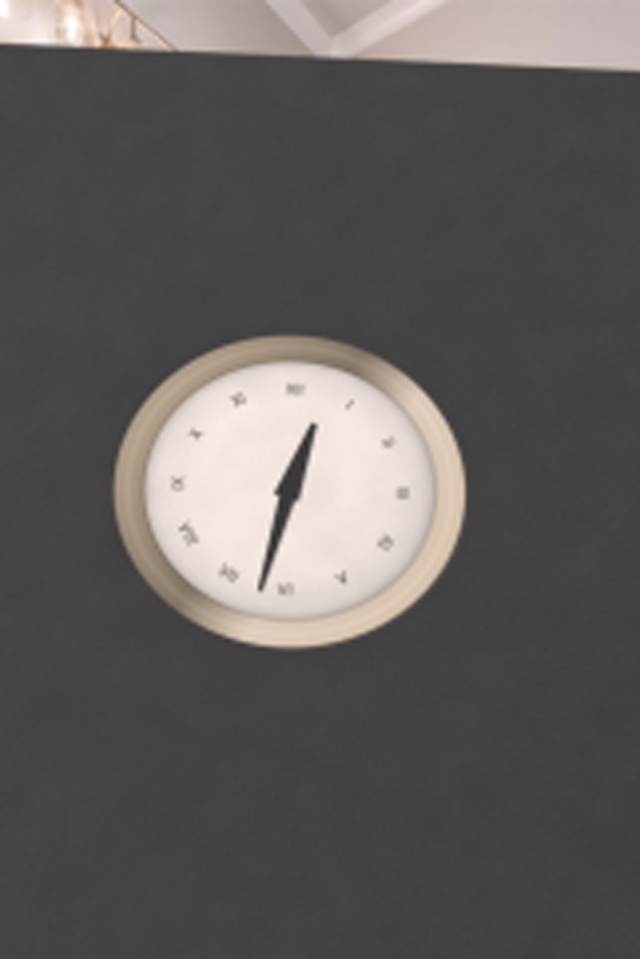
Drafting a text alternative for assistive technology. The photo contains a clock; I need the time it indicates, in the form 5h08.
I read 12h32
